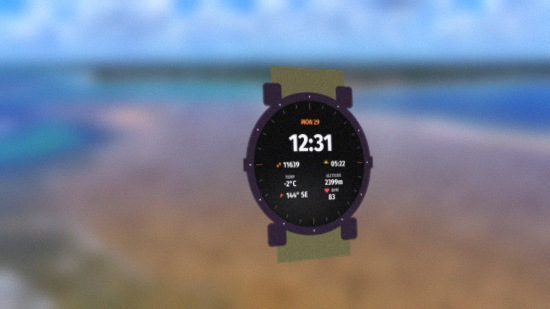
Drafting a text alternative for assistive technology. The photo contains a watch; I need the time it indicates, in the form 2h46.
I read 12h31
